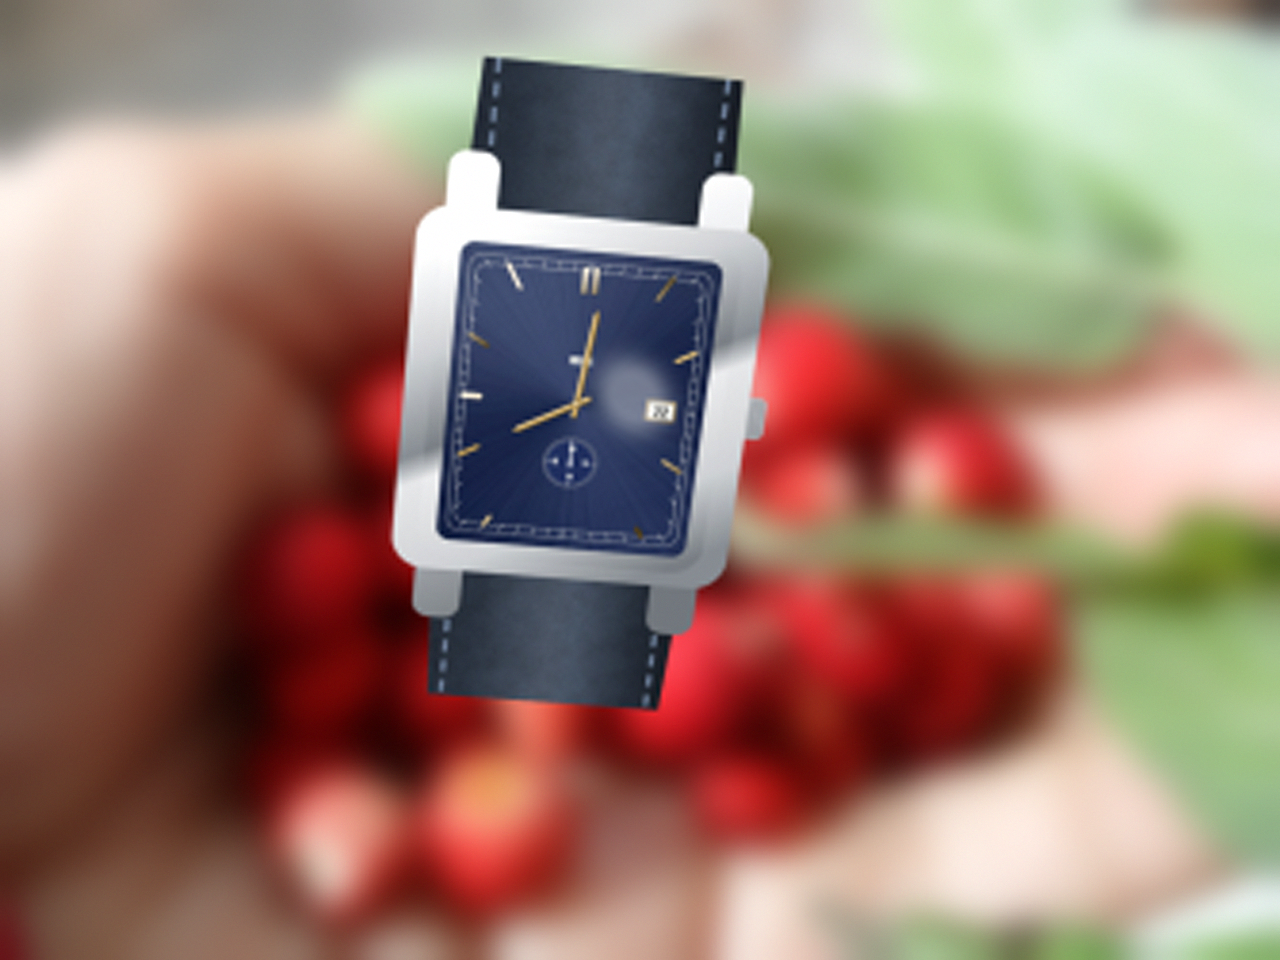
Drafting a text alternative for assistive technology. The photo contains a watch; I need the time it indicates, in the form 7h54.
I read 8h01
